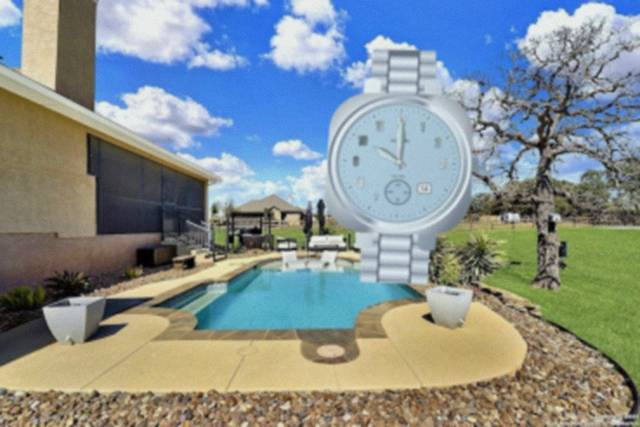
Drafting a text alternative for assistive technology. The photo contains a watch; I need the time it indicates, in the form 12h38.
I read 10h00
